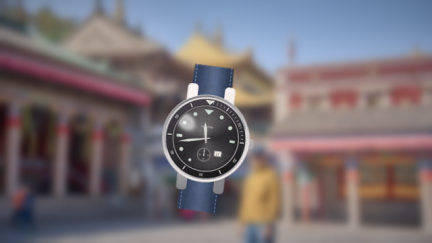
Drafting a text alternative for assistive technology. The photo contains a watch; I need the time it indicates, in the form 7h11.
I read 11h43
